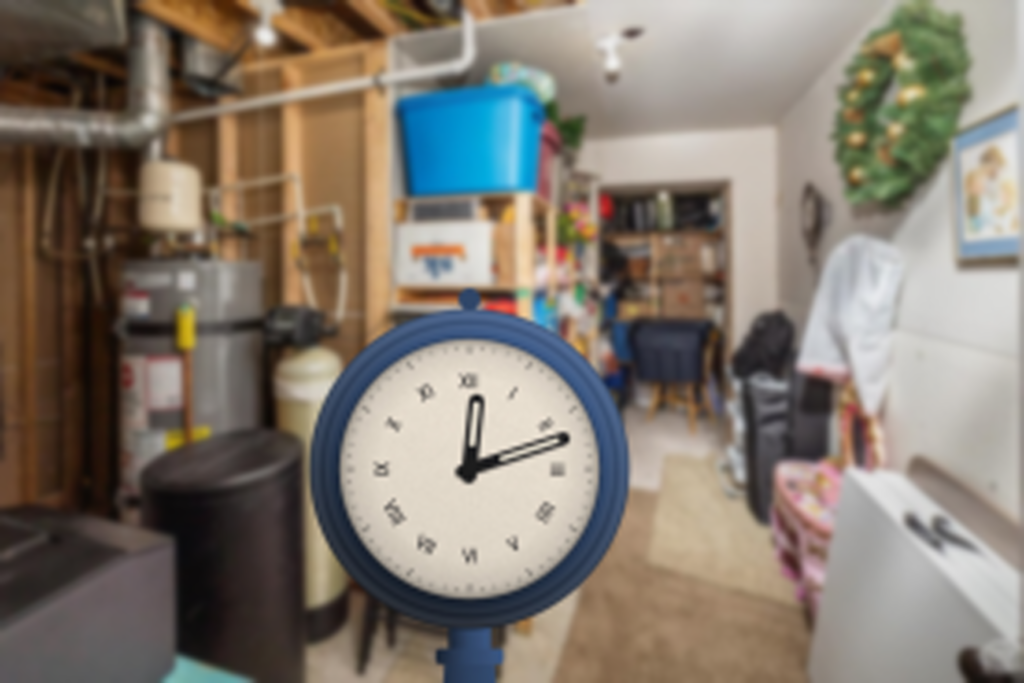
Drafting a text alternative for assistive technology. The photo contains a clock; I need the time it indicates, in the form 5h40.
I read 12h12
